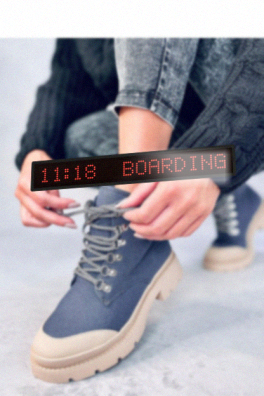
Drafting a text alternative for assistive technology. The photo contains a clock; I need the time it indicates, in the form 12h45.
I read 11h18
